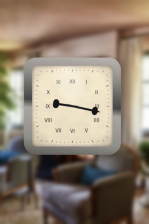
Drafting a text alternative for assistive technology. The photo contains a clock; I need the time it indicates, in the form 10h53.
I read 9h17
